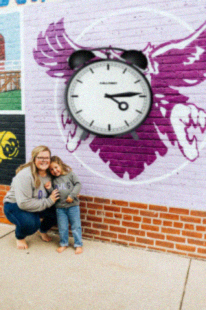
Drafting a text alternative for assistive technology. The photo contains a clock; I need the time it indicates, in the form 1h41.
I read 4h14
